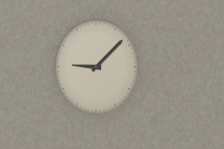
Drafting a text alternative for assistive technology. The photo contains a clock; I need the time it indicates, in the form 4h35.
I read 9h08
